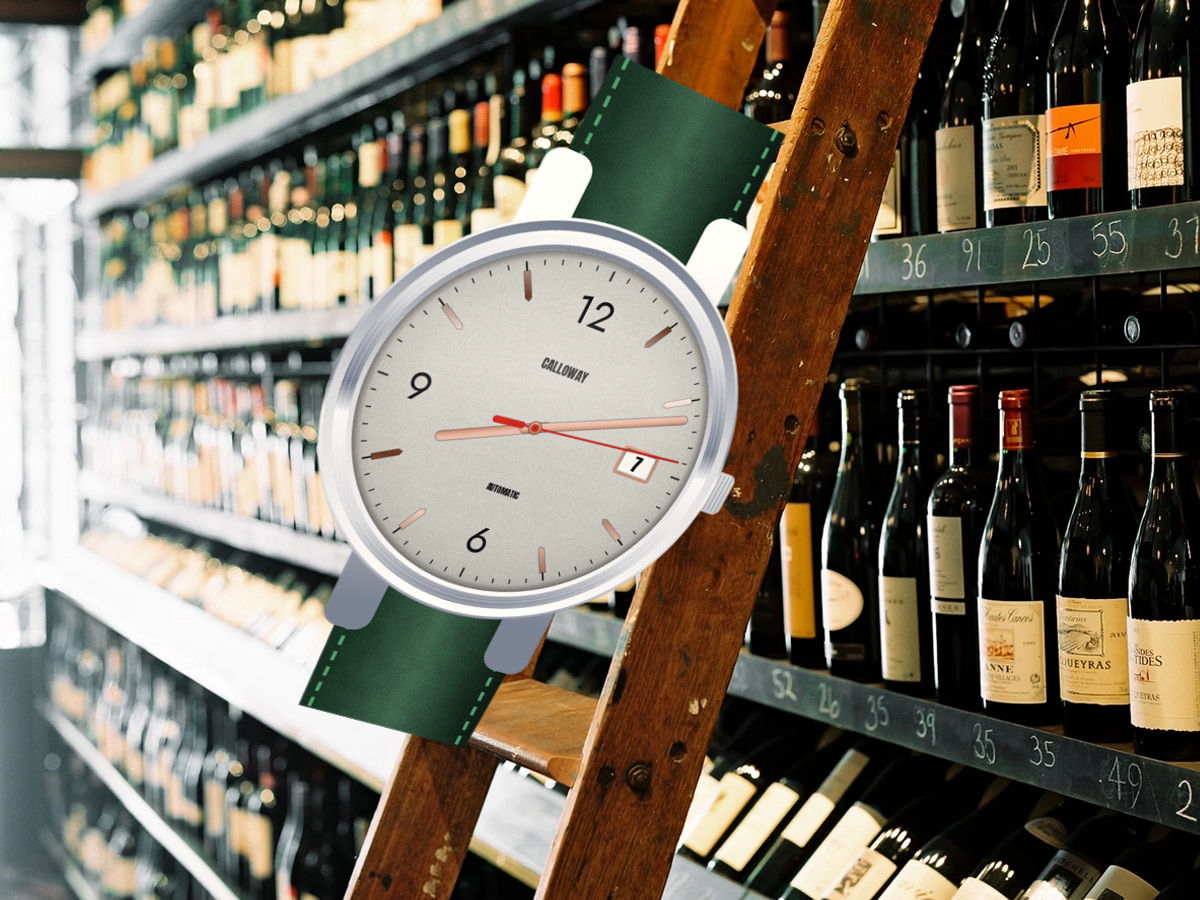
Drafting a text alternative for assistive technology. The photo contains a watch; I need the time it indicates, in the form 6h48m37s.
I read 8h11m14s
